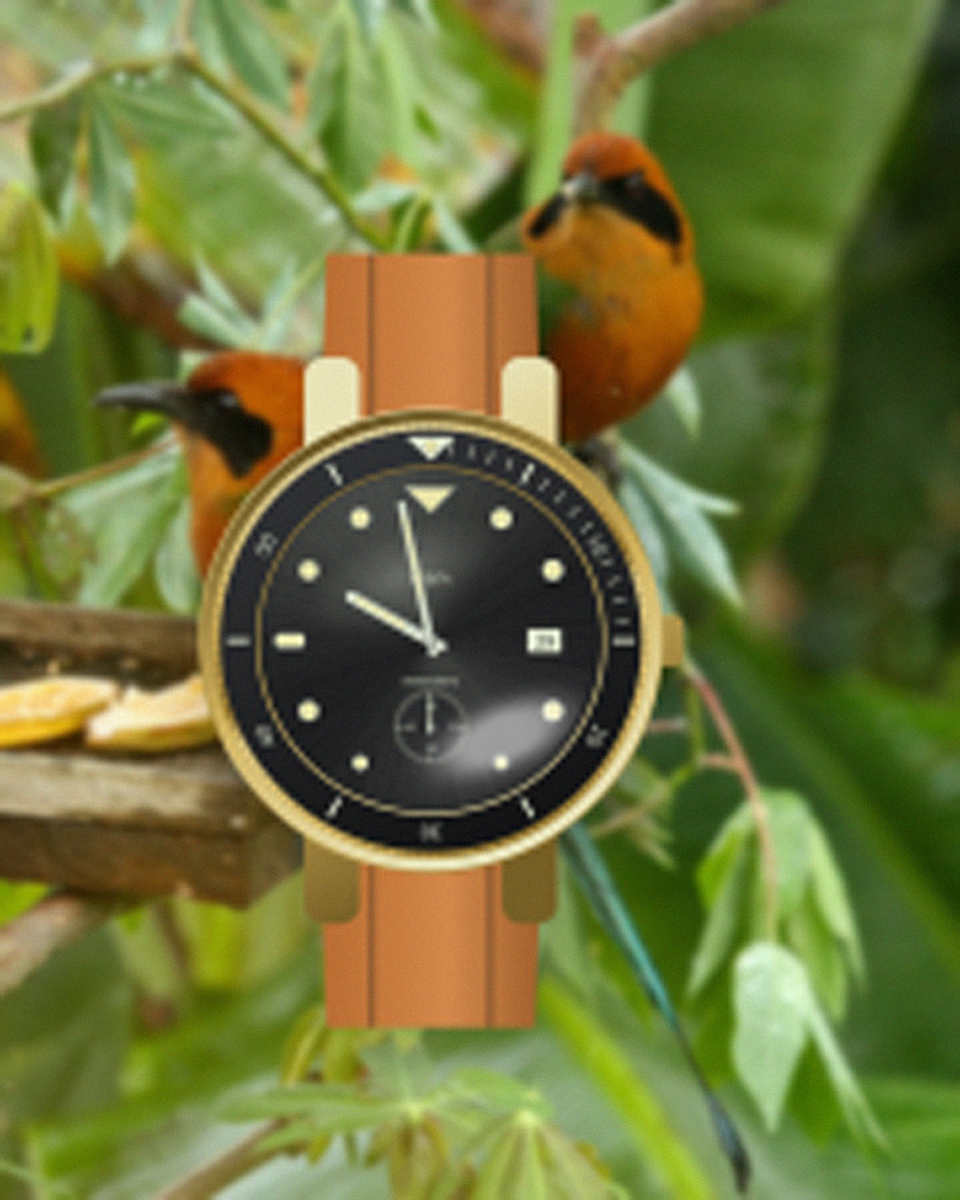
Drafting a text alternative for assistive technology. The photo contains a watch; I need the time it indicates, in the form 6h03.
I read 9h58
